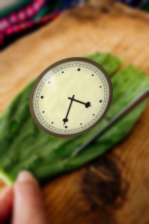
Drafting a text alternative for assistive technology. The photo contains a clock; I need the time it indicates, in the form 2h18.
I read 3h31
